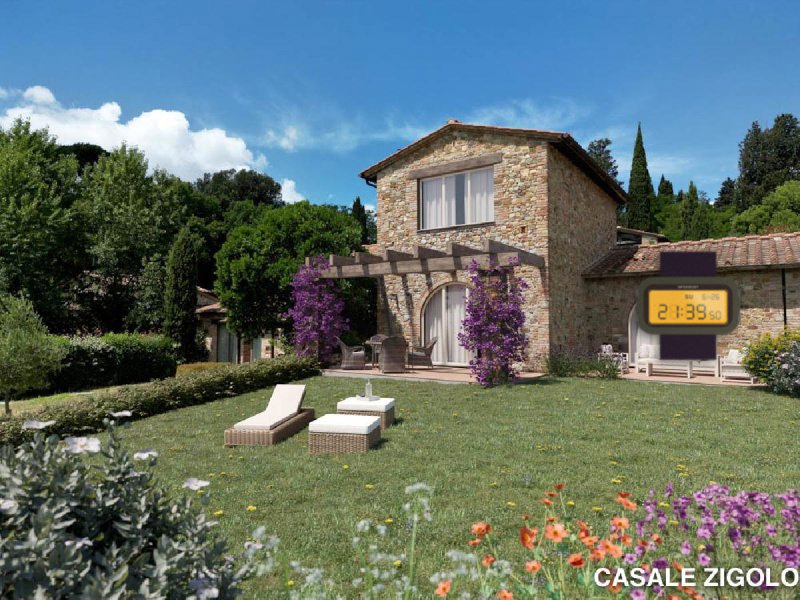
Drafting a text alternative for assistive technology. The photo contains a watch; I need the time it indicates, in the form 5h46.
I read 21h39
